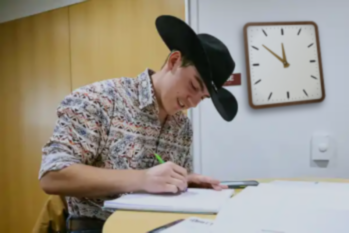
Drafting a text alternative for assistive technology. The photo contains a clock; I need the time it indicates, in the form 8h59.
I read 11h52
